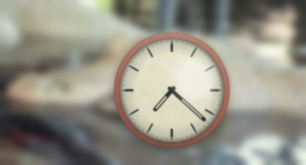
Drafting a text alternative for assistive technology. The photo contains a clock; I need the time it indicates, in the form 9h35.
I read 7h22
